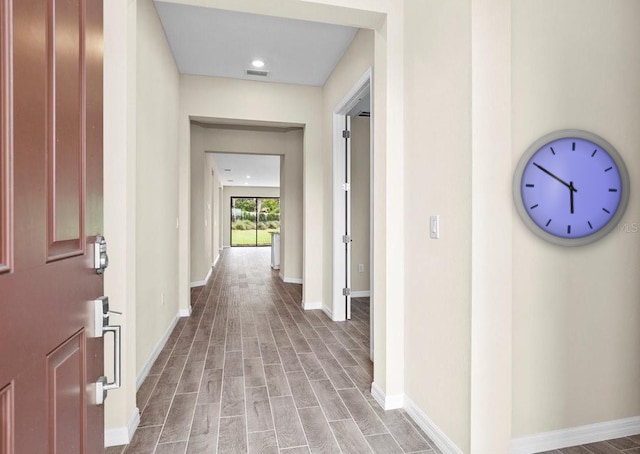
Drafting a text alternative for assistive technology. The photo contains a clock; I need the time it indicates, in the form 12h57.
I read 5h50
